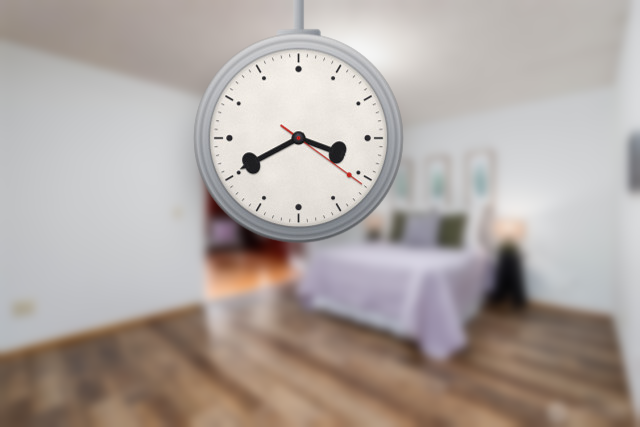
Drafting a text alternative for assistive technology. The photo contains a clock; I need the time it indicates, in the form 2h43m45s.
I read 3h40m21s
